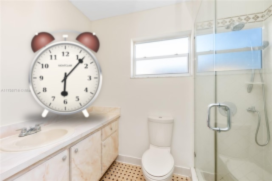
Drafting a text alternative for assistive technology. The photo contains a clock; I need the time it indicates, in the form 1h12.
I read 6h07
